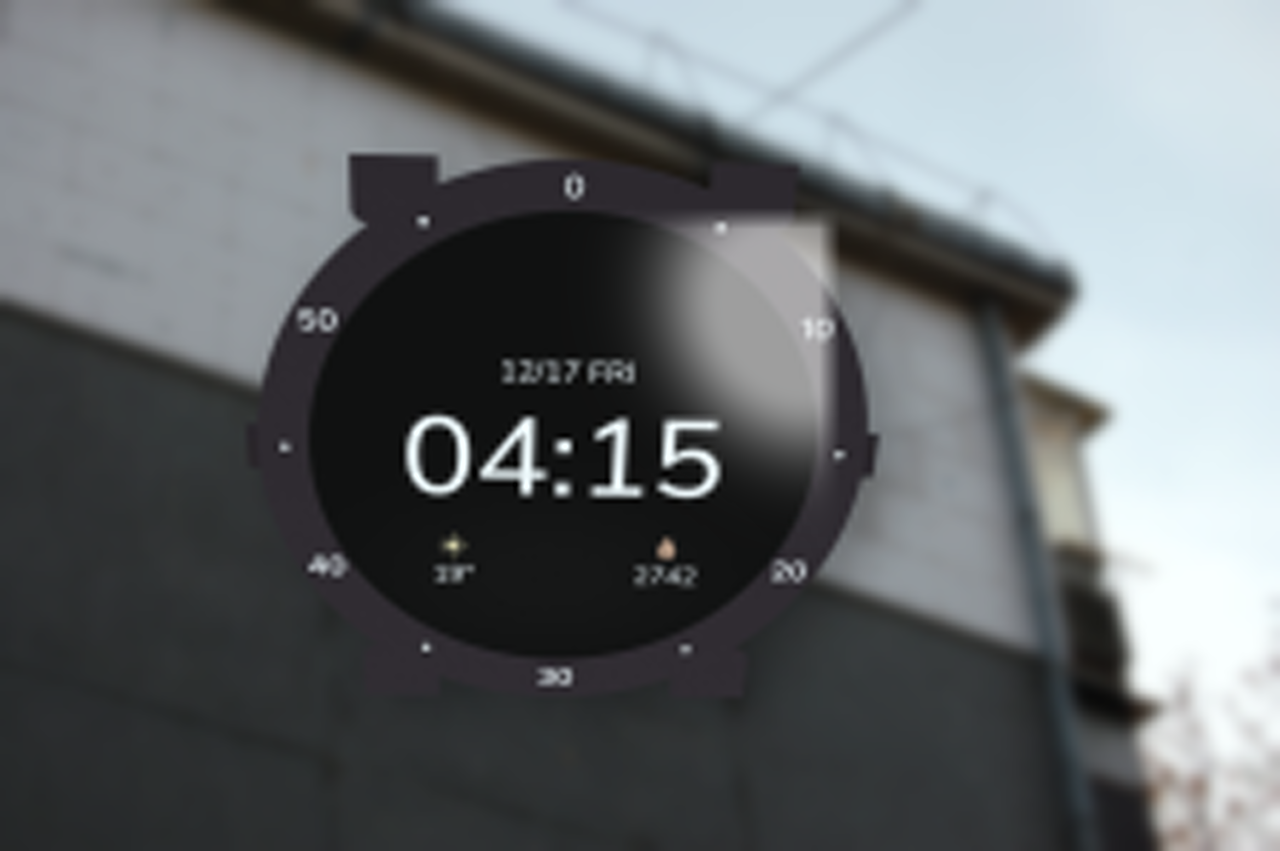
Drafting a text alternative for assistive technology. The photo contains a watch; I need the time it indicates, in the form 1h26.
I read 4h15
